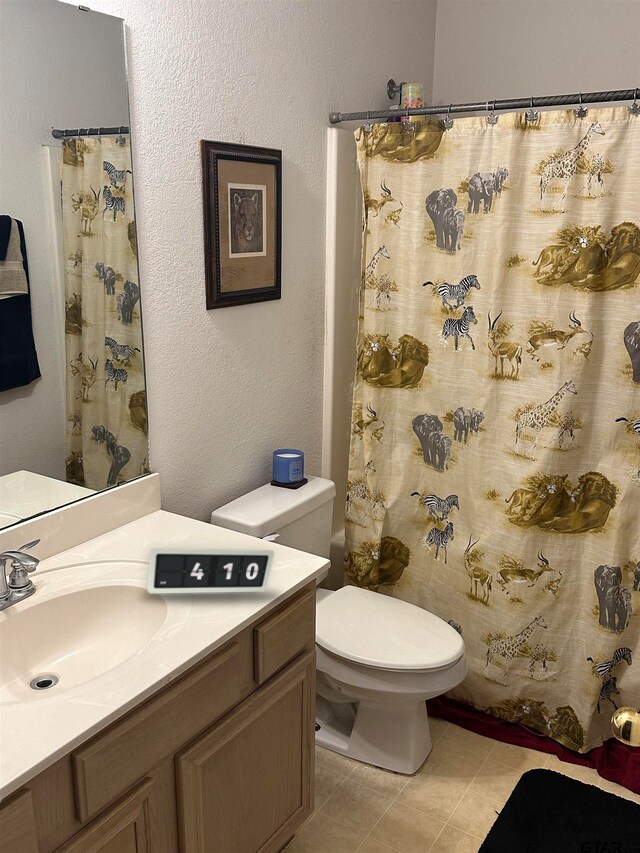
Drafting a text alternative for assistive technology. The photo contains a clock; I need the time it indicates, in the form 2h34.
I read 4h10
